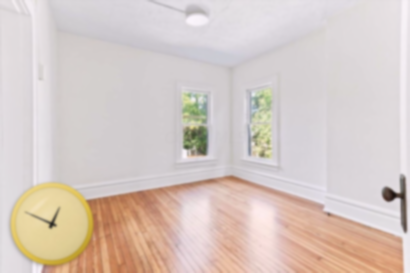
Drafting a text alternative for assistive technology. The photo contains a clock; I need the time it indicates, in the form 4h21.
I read 12h49
